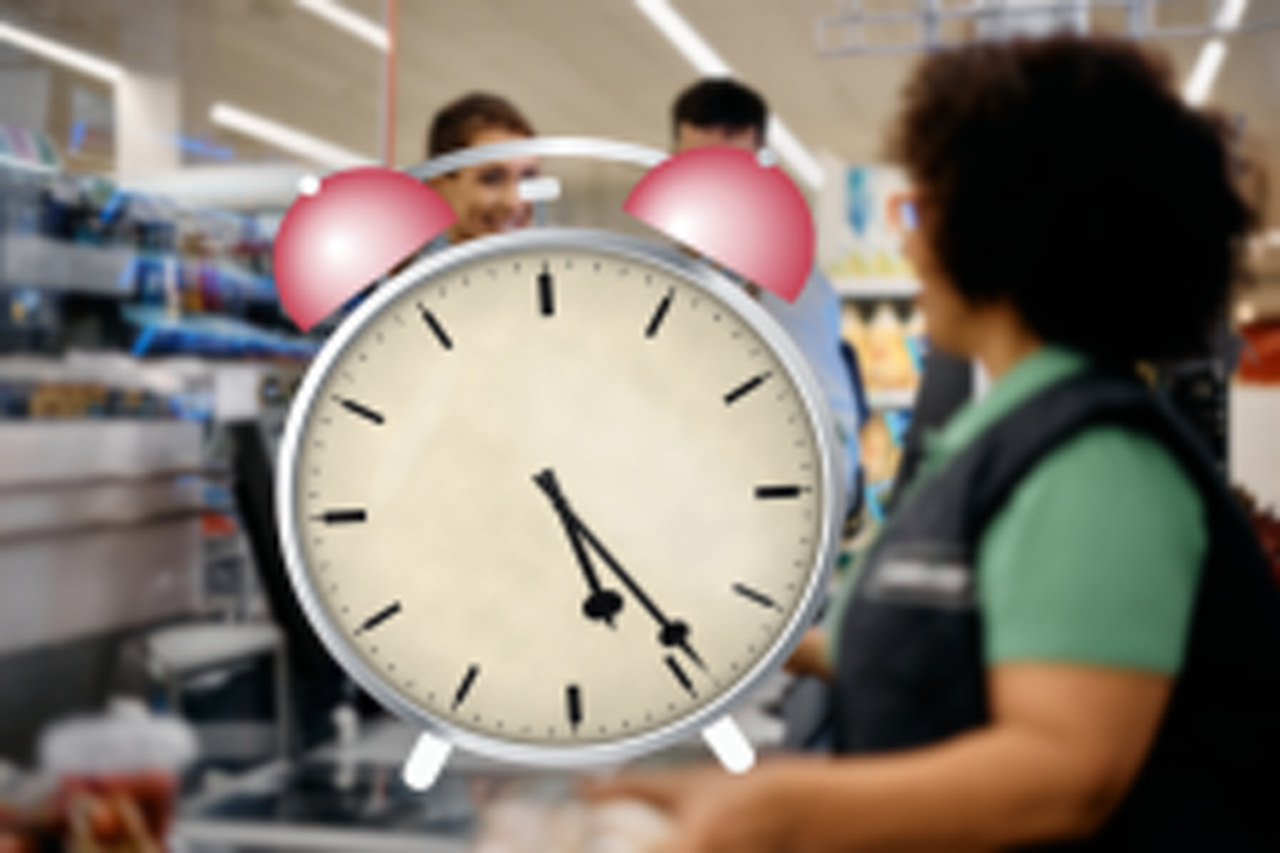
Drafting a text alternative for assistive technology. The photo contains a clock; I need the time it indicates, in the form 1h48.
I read 5h24
